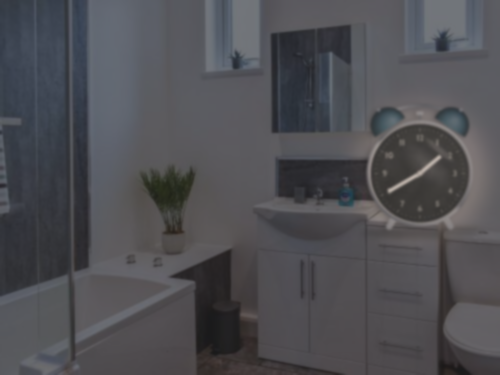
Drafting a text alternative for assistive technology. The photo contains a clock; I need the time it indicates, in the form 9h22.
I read 1h40
